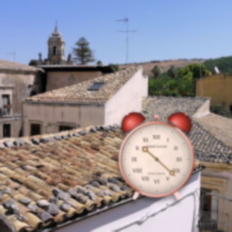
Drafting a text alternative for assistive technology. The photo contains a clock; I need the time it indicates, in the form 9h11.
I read 10h22
